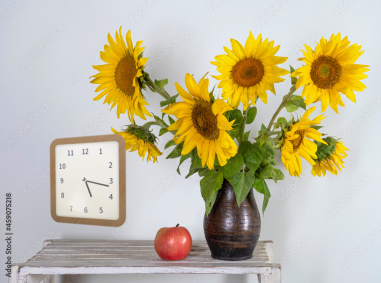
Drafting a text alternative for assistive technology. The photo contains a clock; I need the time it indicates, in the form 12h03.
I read 5h17
